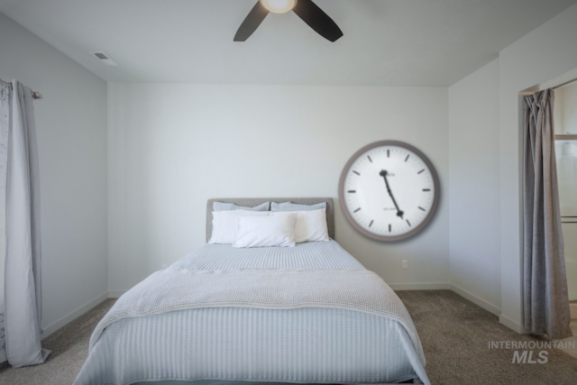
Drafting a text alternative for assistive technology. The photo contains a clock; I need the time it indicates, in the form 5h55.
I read 11h26
